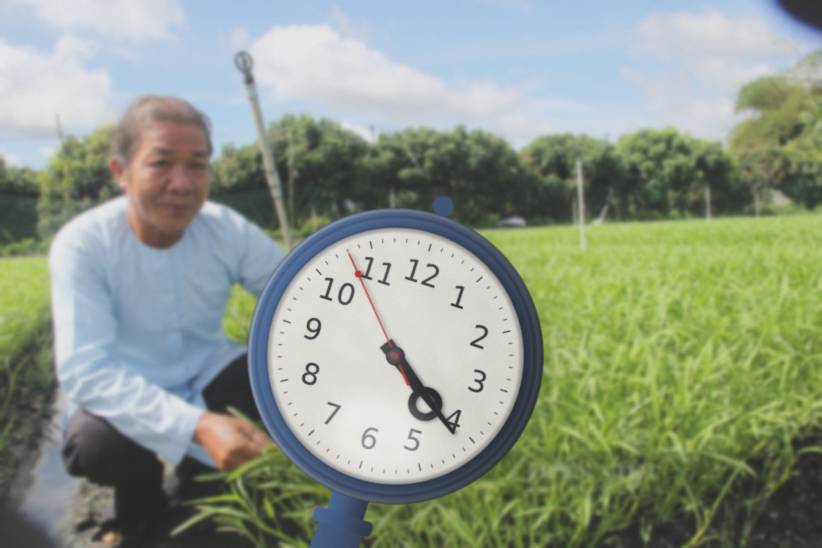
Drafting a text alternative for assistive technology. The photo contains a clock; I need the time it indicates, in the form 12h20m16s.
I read 4h20m53s
